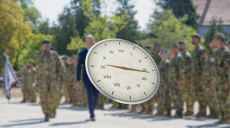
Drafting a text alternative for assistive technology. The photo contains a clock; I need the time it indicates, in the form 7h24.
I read 9h16
